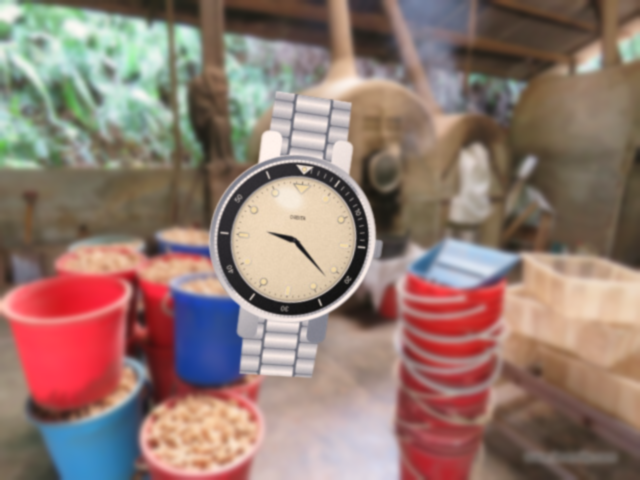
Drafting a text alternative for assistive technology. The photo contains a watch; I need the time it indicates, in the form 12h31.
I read 9h22
